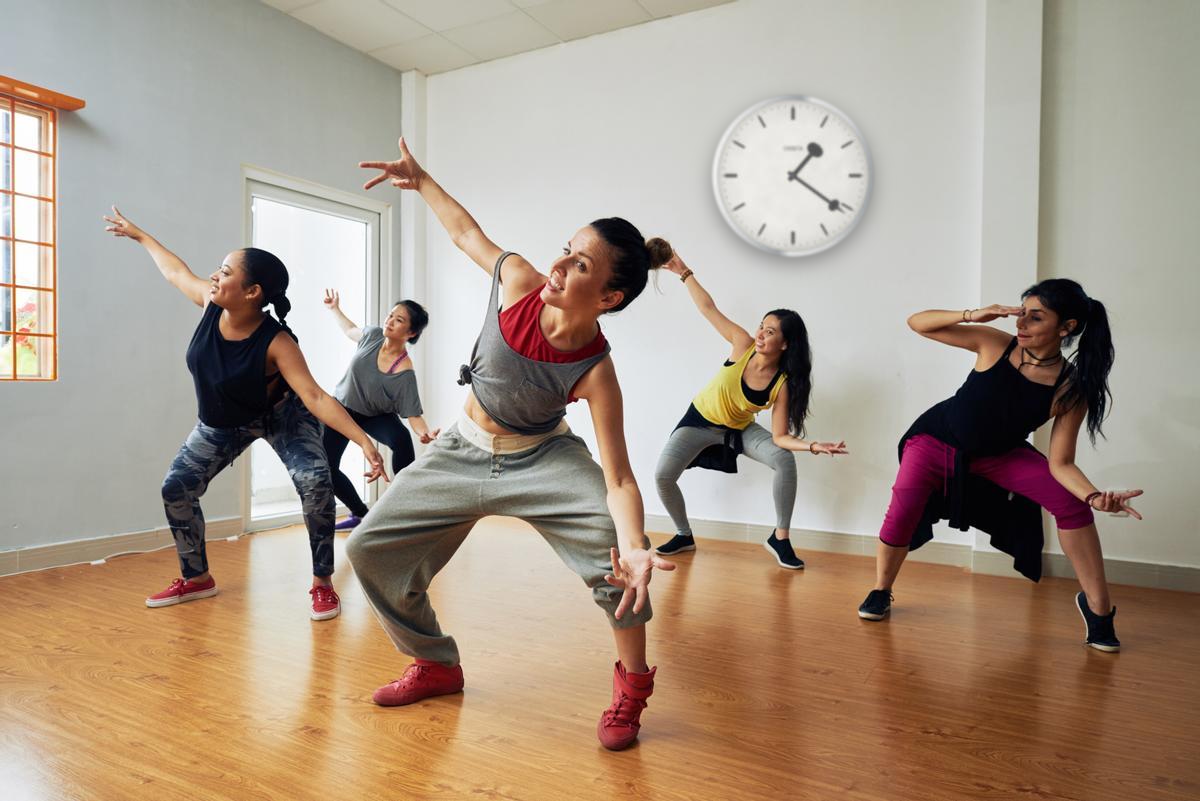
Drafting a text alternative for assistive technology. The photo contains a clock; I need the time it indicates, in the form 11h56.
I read 1h21
